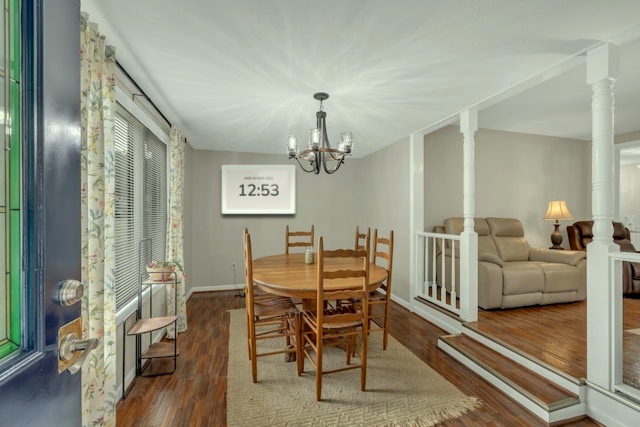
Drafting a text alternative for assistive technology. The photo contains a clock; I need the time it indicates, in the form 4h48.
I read 12h53
